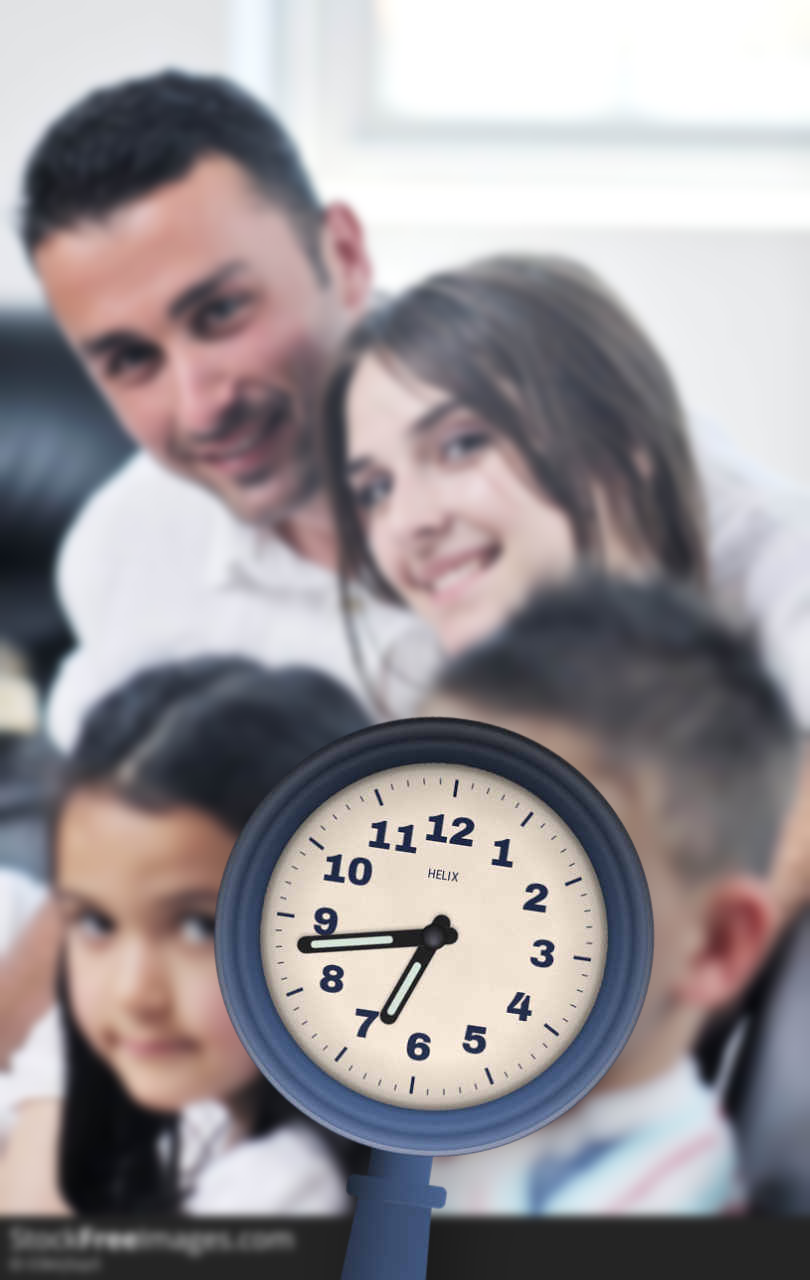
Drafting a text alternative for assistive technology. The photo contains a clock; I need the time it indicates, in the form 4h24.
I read 6h43
